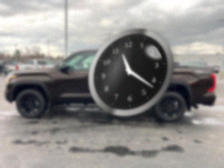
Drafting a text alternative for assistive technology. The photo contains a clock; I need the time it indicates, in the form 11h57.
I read 11h22
